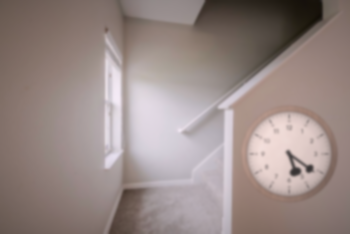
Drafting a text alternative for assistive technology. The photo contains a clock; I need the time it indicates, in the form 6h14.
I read 5h21
